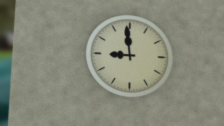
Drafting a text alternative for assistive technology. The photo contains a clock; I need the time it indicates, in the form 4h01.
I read 8h59
